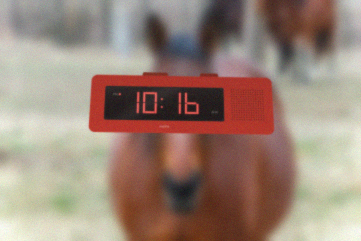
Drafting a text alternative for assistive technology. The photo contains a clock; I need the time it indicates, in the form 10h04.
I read 10h16
